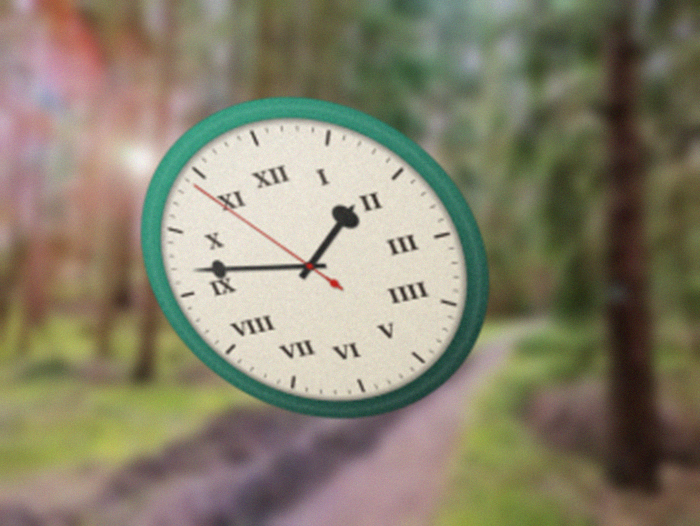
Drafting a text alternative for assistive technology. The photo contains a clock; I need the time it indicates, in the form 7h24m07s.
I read 1h46m54s
